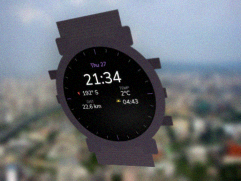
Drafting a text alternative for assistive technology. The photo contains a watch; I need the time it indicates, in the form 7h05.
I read 21h34
